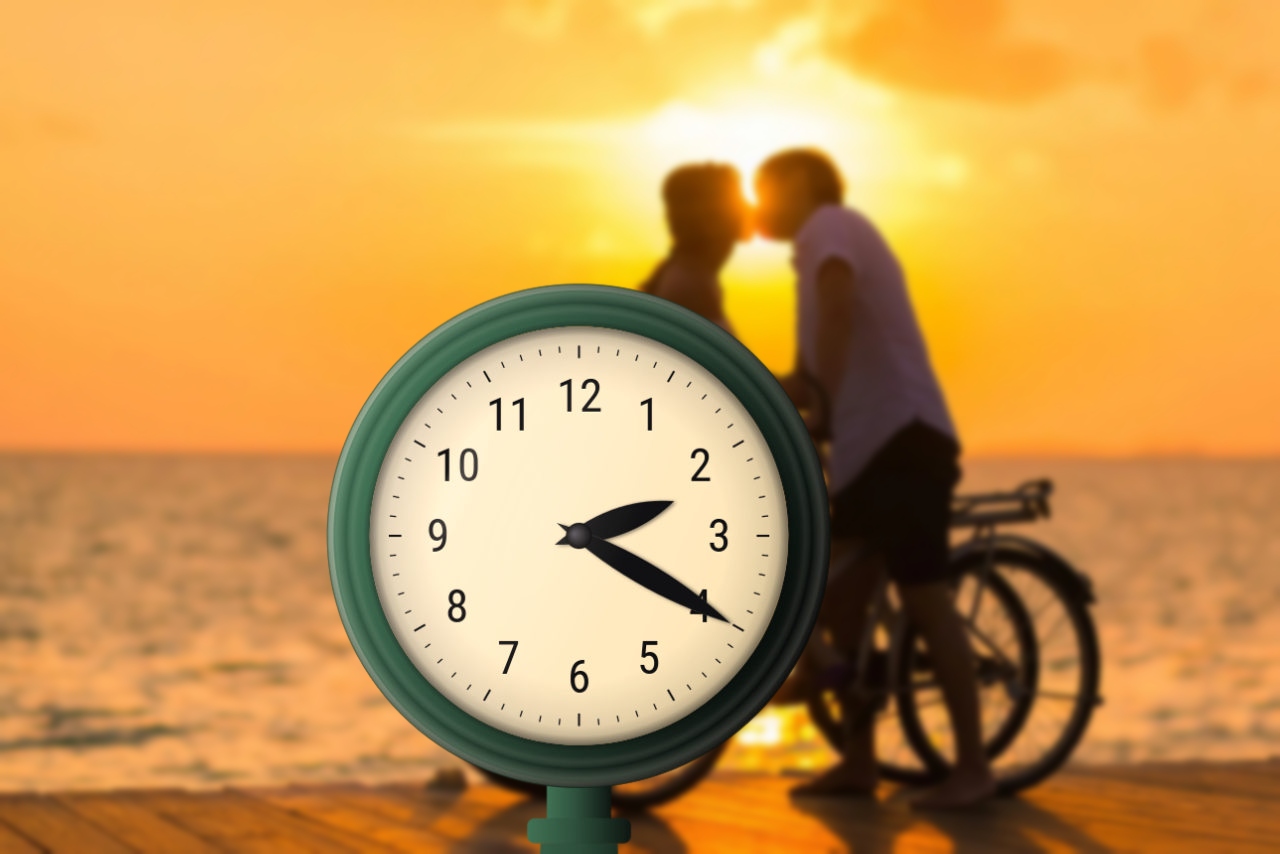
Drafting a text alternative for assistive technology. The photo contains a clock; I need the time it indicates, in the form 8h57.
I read 2h20
